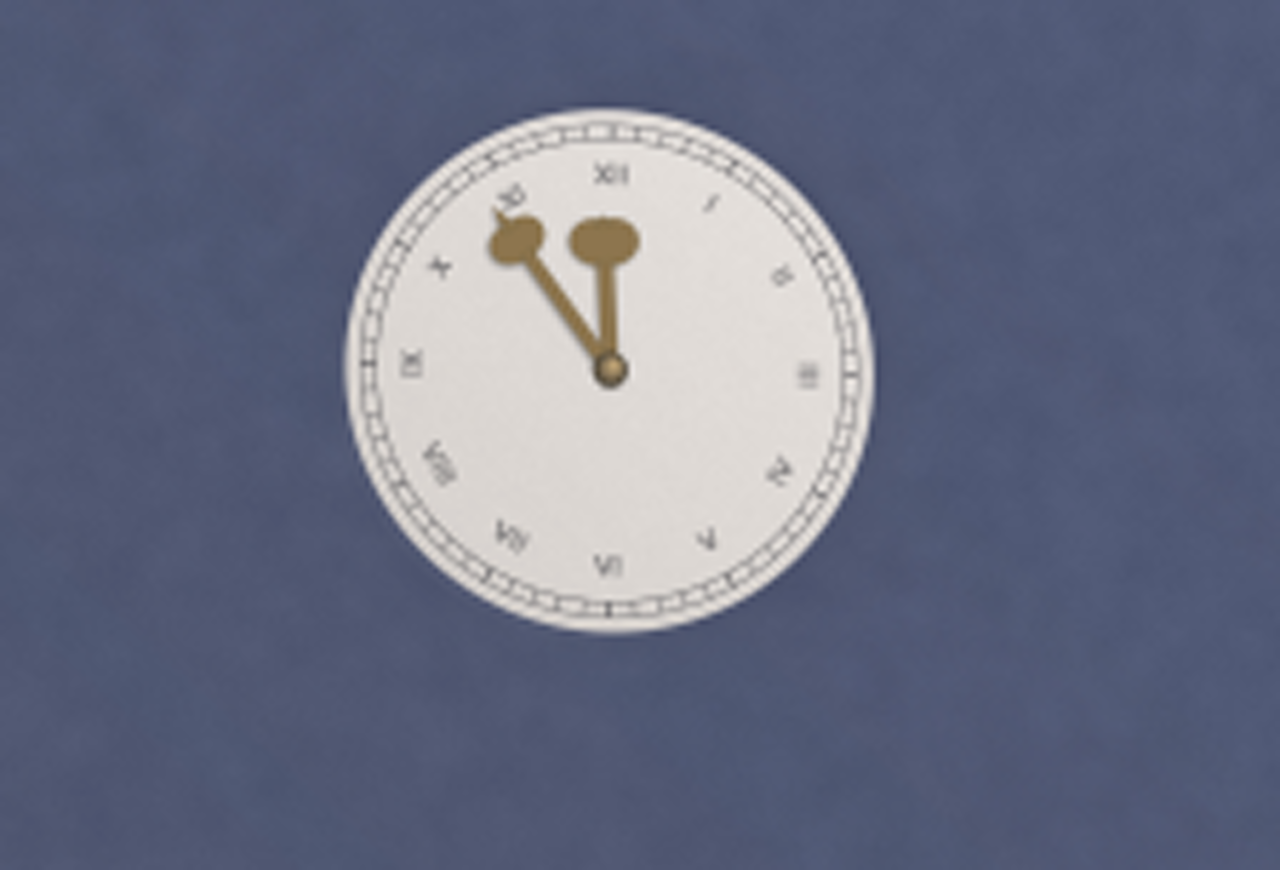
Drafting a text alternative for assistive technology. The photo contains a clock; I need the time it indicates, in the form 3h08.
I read 11h54
